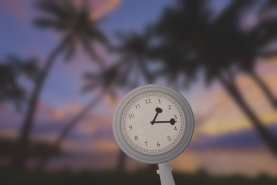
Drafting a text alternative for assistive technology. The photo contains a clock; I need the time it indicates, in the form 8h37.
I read 1h17
